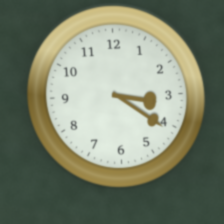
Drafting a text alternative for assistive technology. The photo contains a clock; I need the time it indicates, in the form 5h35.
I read 3h21
